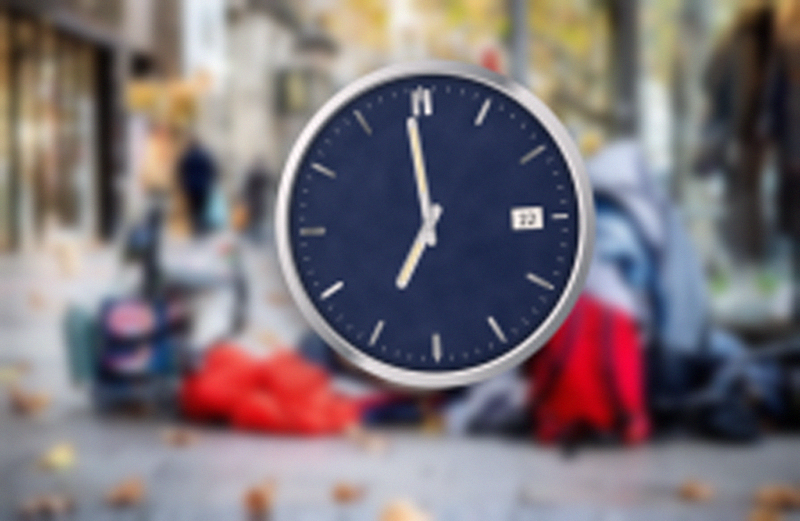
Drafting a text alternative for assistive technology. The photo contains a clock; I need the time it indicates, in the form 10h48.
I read 6h59
